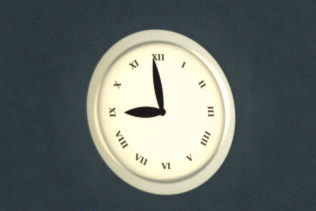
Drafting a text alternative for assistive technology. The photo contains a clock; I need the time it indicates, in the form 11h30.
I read 8h59
